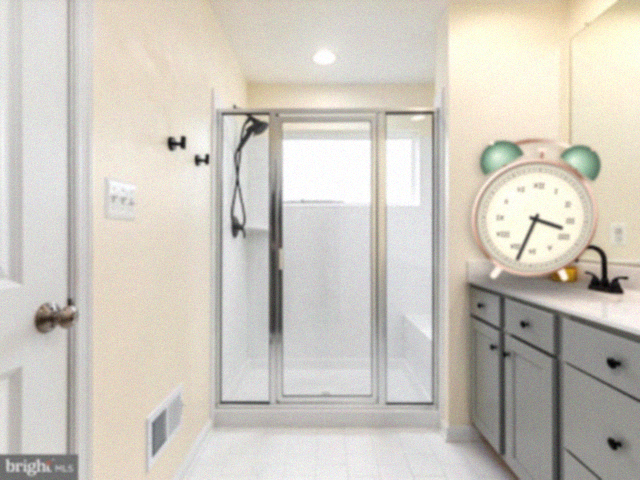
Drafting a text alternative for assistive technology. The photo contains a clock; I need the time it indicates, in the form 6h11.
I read 3h33
